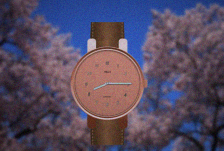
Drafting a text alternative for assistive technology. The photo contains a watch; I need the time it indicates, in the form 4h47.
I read 8h15
